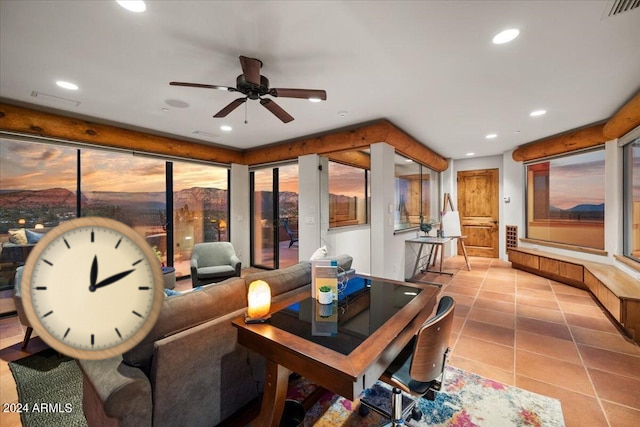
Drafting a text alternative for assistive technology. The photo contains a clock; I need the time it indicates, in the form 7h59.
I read 12h11
